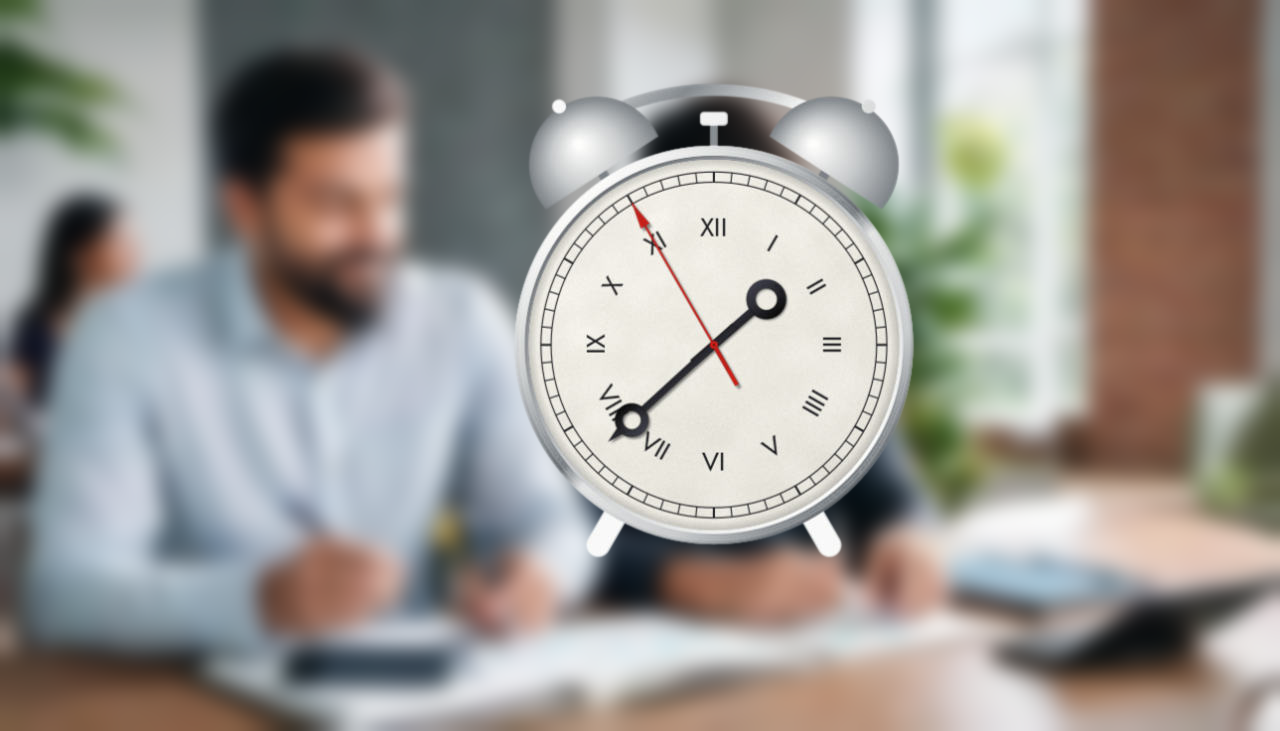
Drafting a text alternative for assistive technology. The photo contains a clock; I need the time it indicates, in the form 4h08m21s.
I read 1h37m55s
